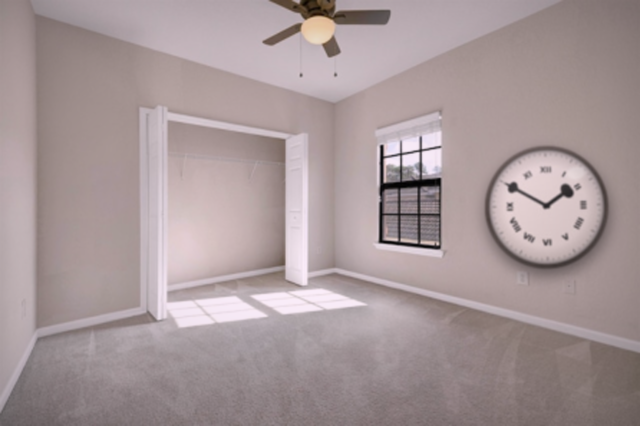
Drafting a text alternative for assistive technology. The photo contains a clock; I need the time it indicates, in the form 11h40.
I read 1h50
